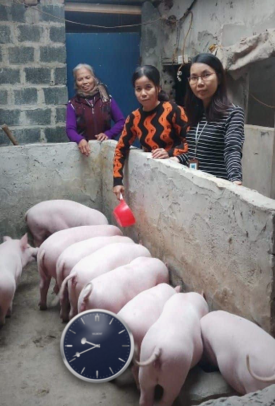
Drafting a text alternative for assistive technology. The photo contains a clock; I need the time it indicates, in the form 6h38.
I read 9h41
